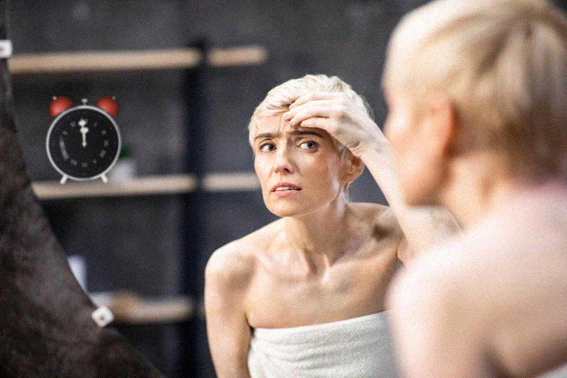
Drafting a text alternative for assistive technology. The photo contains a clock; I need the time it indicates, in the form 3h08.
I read 11h59
